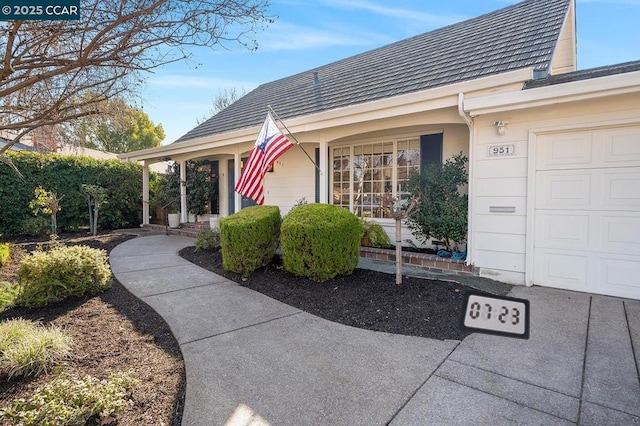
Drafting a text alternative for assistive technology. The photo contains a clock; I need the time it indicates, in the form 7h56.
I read 7h23
